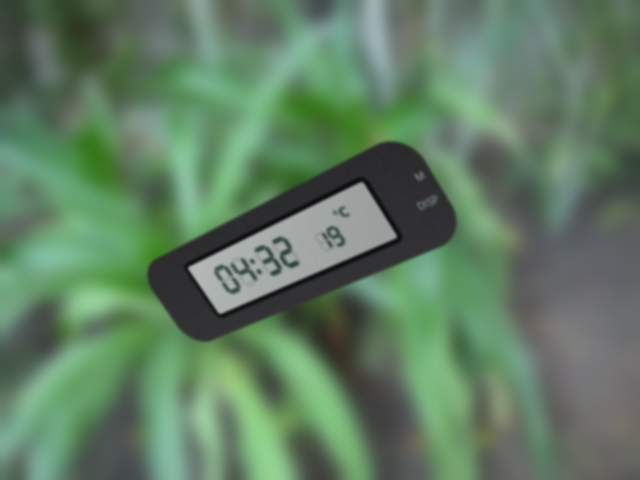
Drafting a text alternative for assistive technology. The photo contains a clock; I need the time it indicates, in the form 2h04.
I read 4h32
